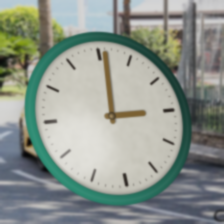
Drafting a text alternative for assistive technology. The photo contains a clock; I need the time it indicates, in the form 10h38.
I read 3h01
